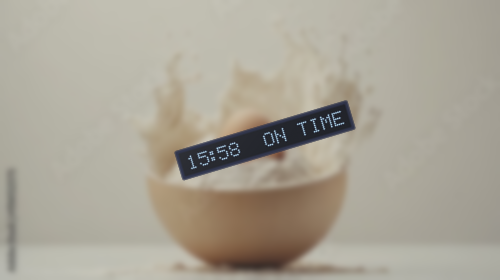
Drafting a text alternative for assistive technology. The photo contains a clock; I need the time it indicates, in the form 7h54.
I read 15h58
